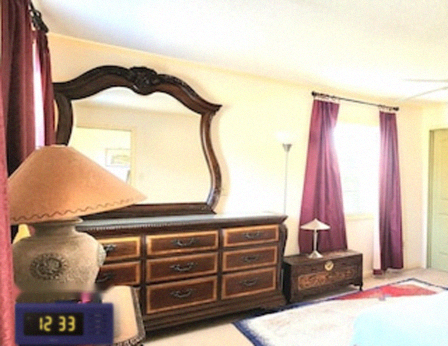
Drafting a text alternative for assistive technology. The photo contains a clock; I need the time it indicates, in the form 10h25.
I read 12h33
